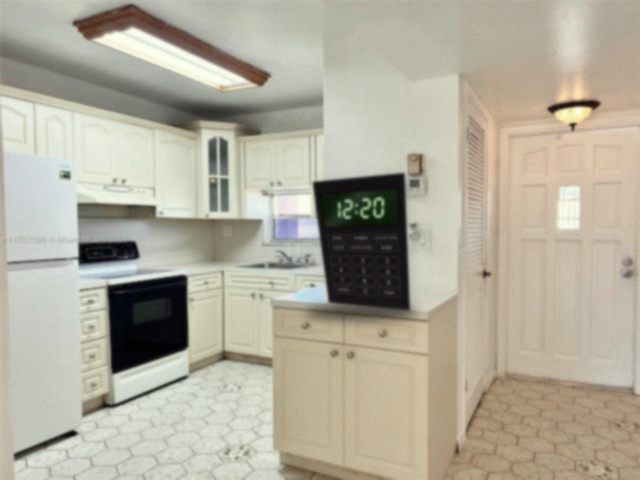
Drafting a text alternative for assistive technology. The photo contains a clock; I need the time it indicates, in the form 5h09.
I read 12h20
